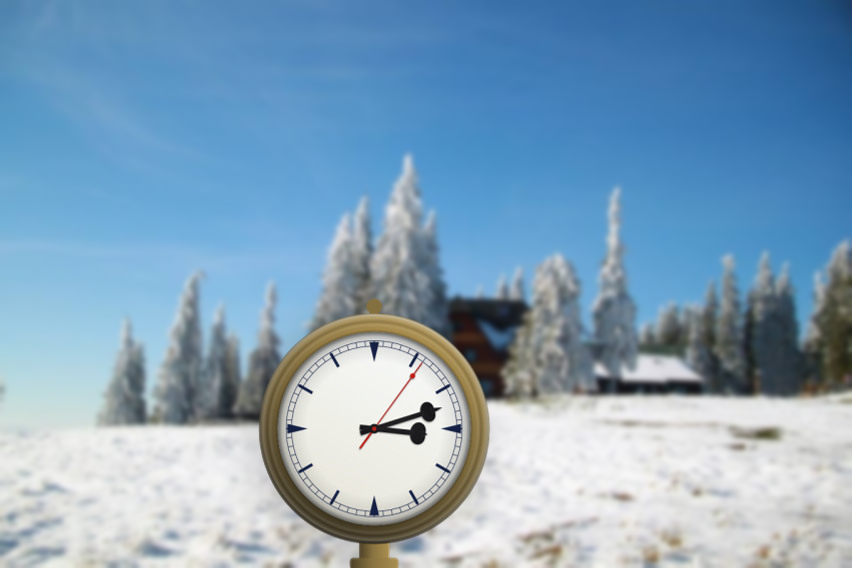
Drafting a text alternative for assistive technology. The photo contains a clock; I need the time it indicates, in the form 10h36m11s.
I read 3h12m06s
